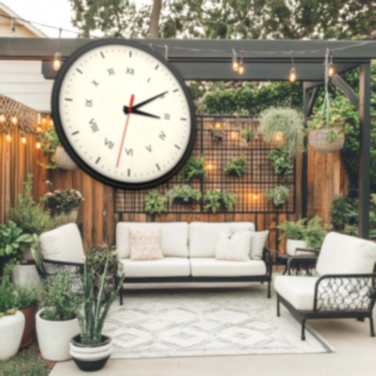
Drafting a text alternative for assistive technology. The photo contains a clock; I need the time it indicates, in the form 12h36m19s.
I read 3h09m32s
